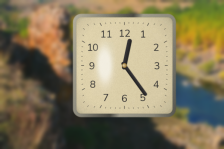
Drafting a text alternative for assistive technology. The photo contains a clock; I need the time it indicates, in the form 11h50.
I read 12h24
